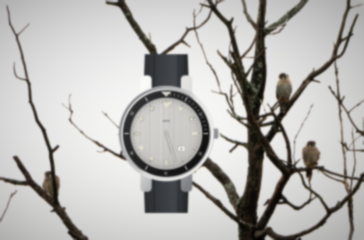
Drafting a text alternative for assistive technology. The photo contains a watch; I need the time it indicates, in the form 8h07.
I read 5h27
